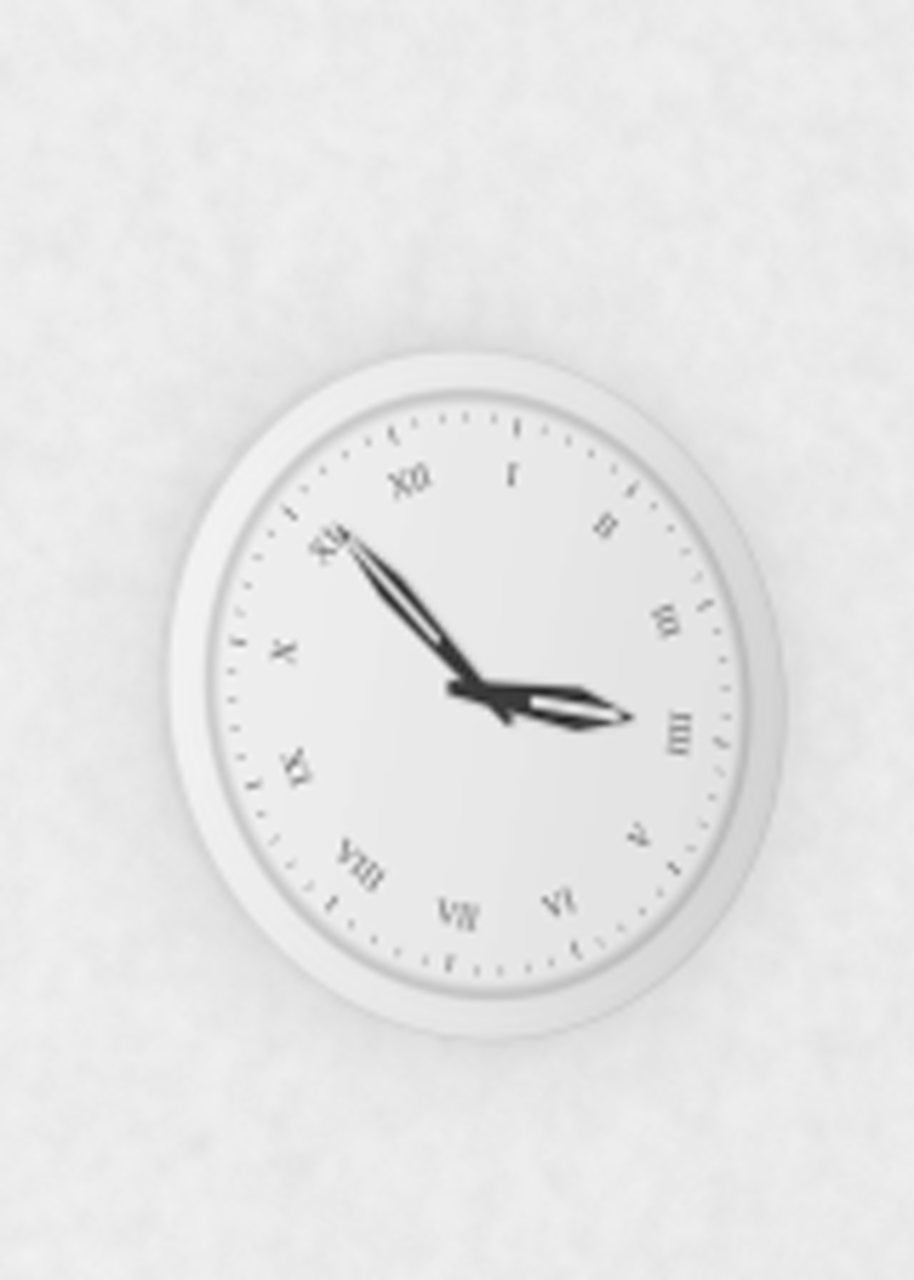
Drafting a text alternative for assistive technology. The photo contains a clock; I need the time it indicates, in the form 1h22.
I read 3h56
